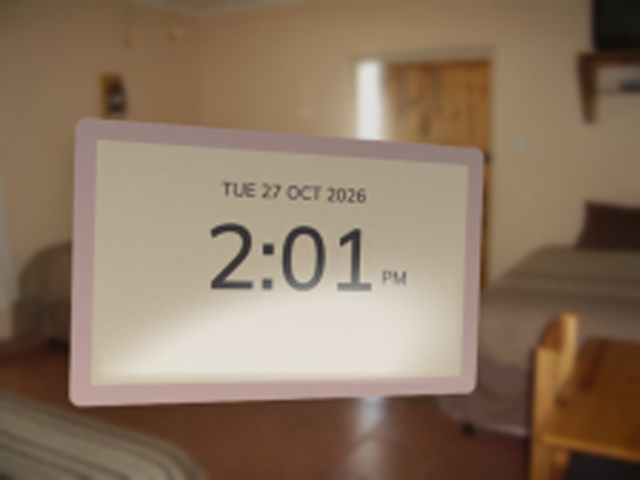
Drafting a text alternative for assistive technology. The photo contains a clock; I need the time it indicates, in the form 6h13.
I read 2h01
